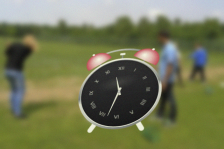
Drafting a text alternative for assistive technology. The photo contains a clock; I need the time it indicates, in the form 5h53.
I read 11h33
